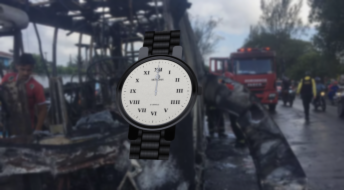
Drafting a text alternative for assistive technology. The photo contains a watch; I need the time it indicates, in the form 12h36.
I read 12h00
